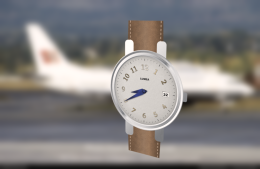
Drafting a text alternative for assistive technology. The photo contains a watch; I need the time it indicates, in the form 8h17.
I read 8h40
